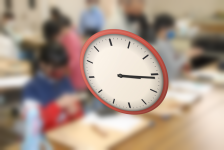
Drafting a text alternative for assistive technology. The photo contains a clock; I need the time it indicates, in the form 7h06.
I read 3h16
